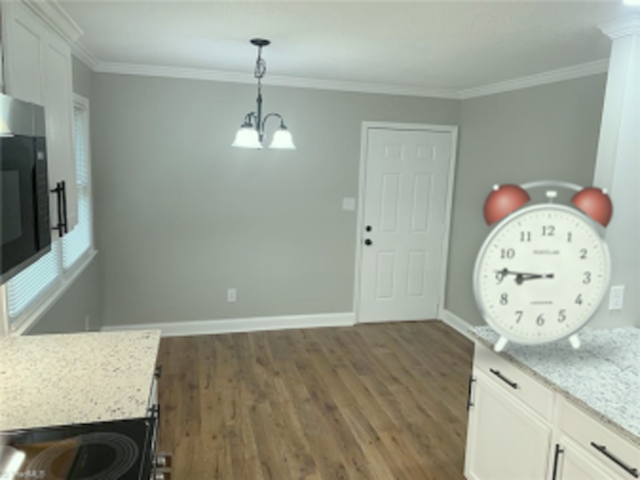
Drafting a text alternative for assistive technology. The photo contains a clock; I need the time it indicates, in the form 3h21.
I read 8h46
